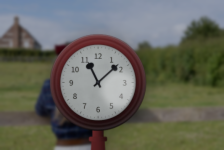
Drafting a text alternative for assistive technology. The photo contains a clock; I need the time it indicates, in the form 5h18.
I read 11h08
